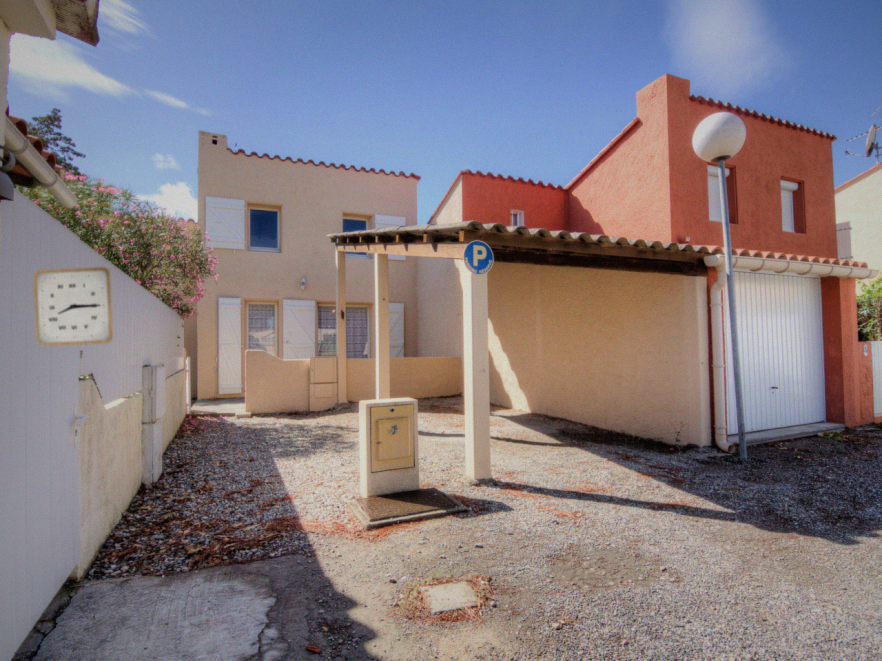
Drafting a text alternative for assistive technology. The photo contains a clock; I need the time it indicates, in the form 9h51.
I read 8h15
